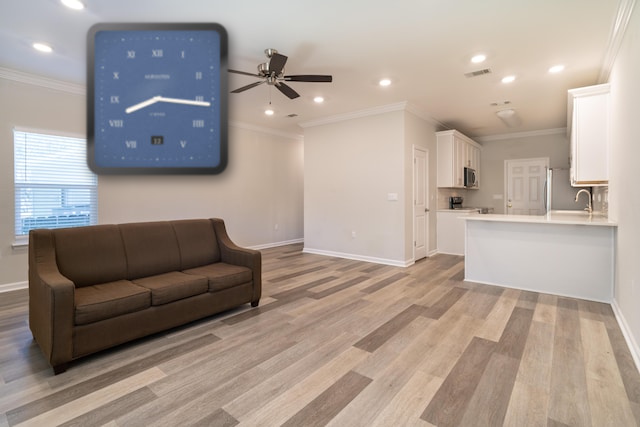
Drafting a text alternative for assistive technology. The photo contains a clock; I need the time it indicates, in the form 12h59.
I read 8h16
